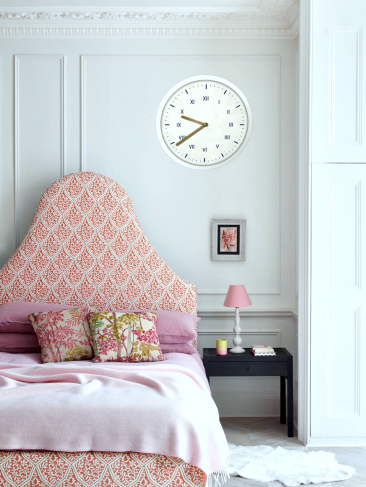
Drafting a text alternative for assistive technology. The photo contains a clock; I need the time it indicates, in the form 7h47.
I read 9h39
